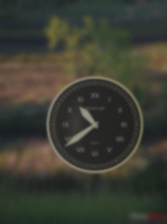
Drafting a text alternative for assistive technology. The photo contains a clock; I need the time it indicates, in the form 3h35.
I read 10h39
